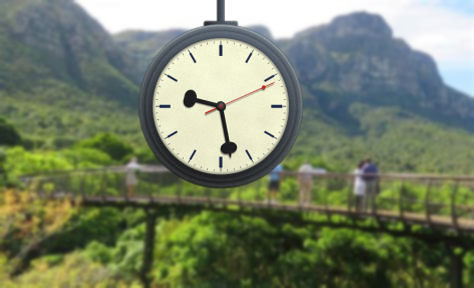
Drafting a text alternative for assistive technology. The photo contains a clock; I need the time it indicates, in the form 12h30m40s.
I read 9h28m11s
